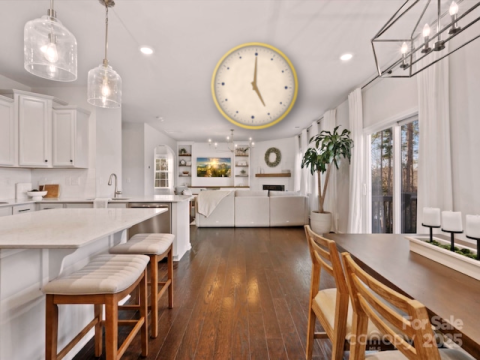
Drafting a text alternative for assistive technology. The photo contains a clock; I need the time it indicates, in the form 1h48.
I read 5h00
